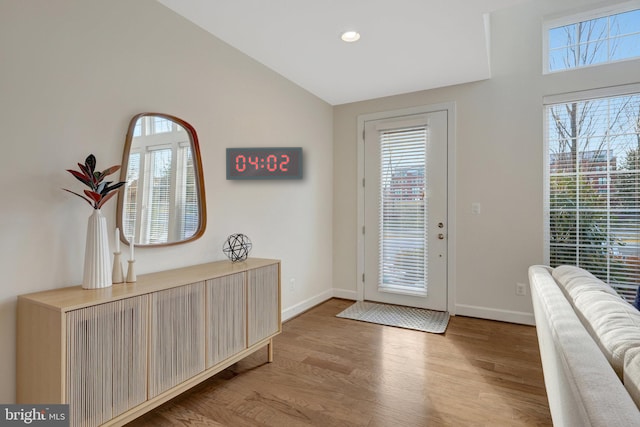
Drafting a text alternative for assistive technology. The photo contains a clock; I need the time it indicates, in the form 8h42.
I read 4h02
